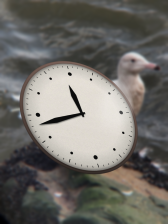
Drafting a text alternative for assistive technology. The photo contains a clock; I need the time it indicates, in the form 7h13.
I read 11h43
